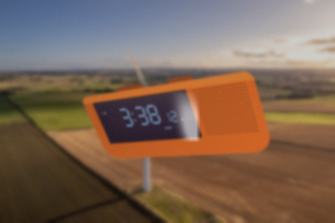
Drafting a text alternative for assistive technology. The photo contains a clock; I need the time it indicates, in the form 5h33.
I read 3h38
